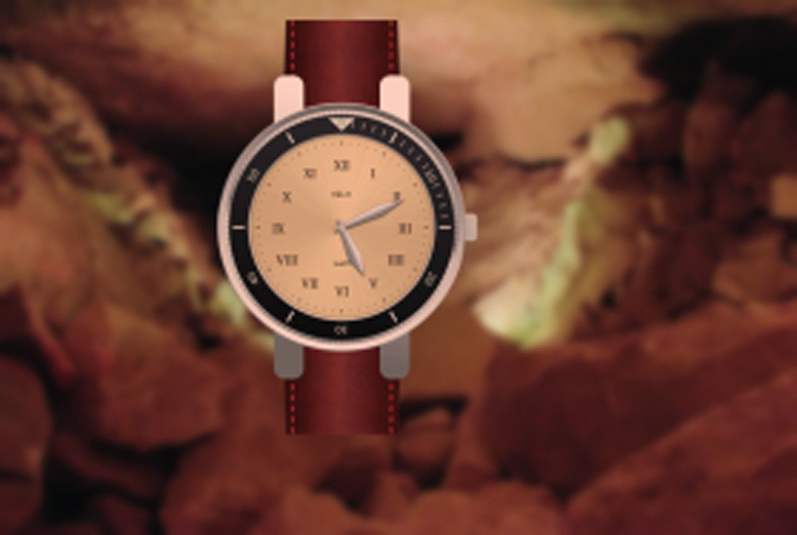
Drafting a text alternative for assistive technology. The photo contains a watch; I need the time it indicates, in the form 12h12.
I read 5h11
